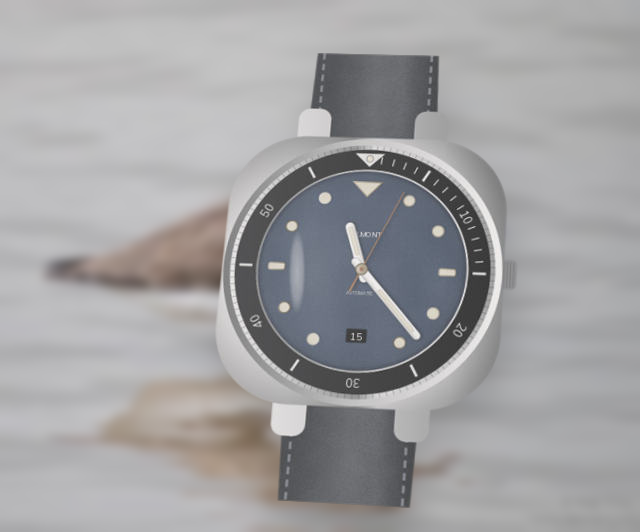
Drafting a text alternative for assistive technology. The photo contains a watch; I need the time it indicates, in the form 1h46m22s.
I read 11h23m04s
